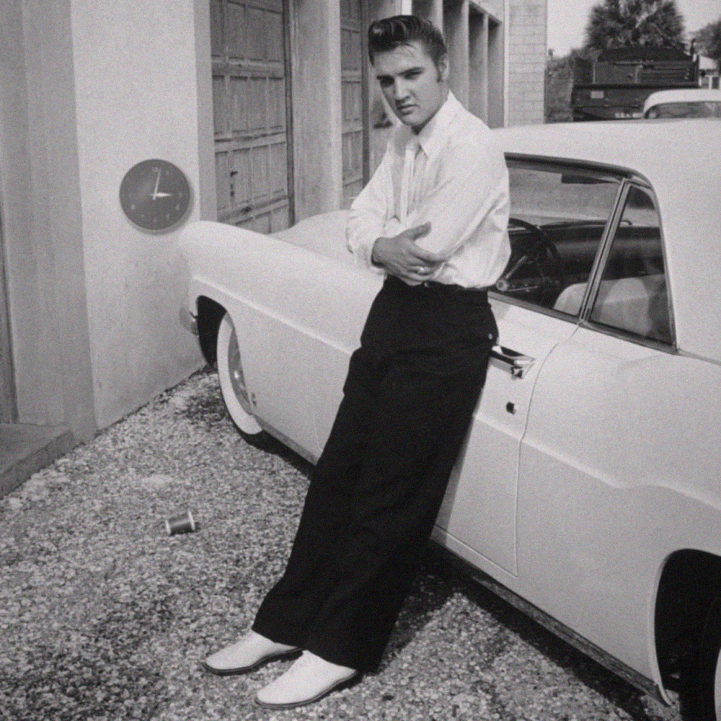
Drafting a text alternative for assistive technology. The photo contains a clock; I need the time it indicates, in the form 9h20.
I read 3h02
